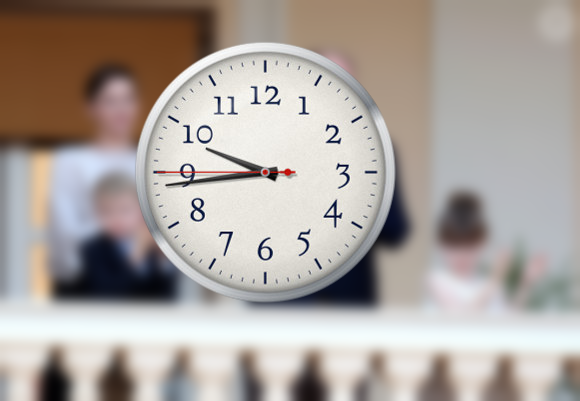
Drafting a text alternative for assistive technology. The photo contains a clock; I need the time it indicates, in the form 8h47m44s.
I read 9h43m45s
